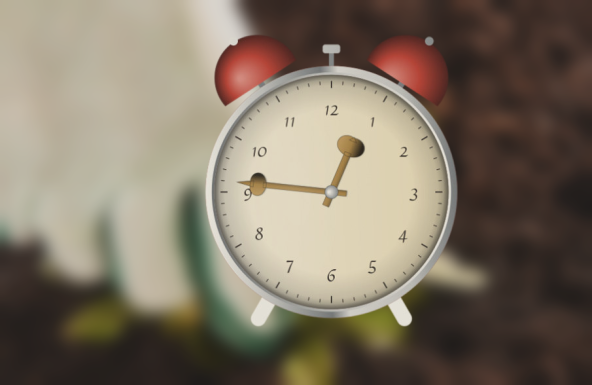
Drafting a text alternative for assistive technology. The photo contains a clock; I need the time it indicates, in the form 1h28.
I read 12h46
